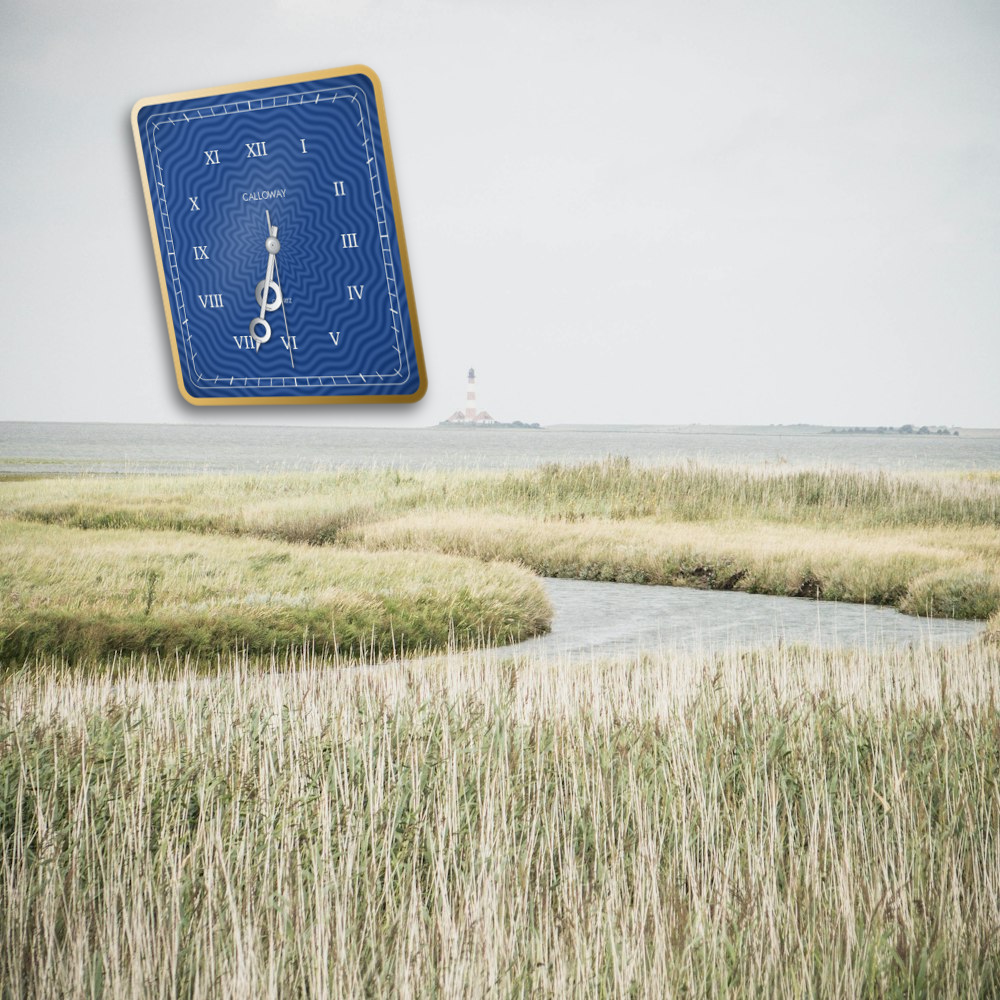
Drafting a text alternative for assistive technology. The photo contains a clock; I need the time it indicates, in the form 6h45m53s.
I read 6h33m30s
